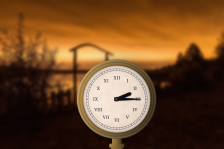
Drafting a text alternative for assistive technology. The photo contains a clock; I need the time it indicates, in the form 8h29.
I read 2h15
